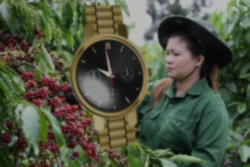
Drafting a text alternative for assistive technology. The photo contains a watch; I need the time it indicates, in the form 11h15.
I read 9h59
